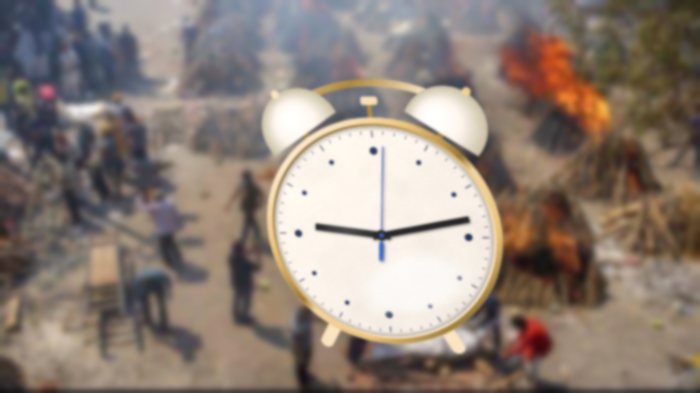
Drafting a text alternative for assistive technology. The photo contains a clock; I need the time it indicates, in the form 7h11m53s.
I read 9h13m01s
